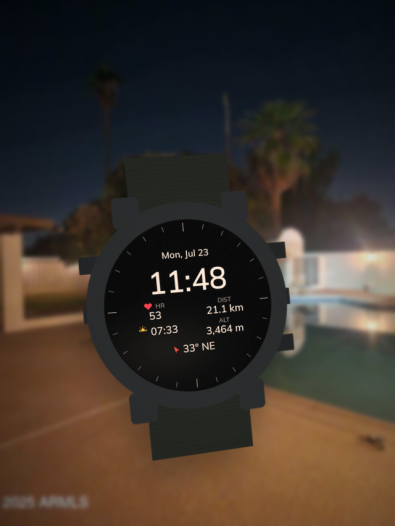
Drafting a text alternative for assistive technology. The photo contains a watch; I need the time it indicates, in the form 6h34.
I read 11h48
